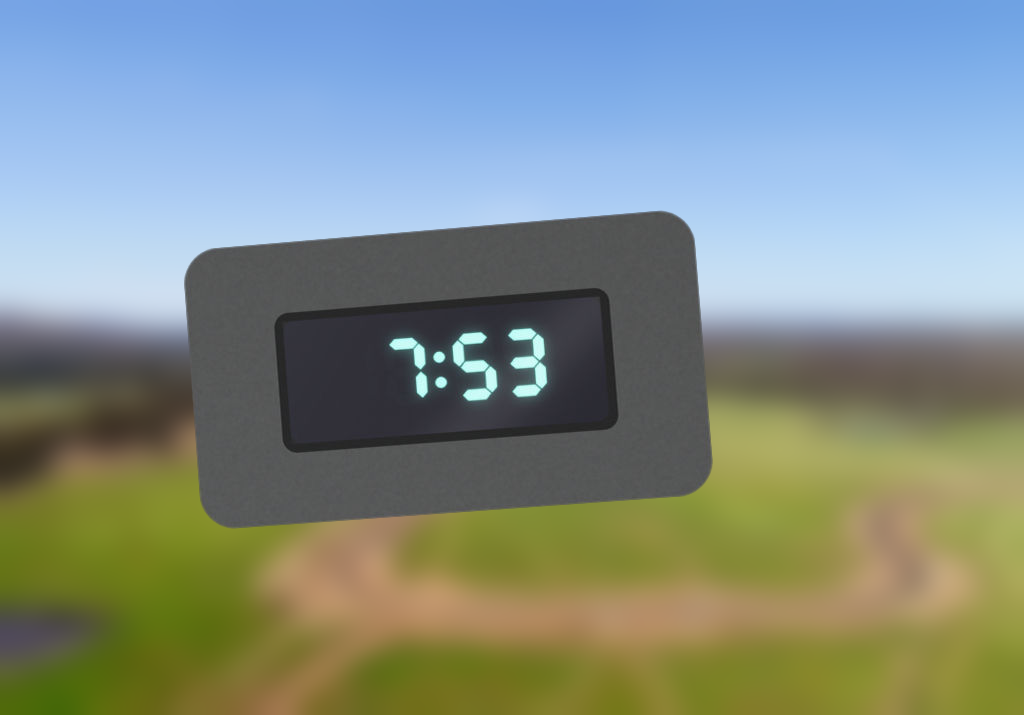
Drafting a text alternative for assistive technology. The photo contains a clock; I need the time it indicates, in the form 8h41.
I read 7h53
